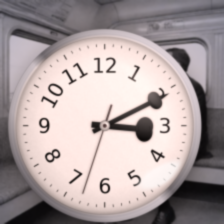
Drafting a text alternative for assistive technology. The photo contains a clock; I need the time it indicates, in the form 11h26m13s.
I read 3h10m33s
